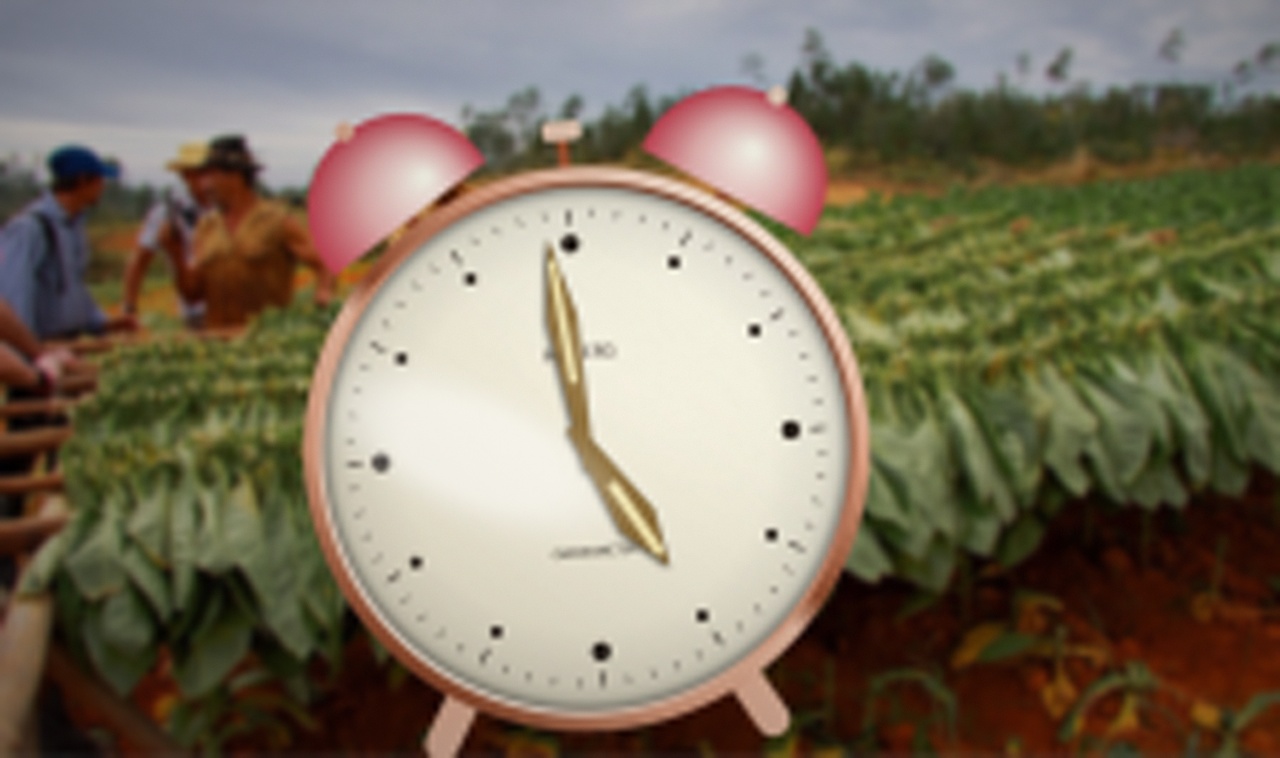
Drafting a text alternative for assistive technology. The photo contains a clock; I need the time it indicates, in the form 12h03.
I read 4h59
